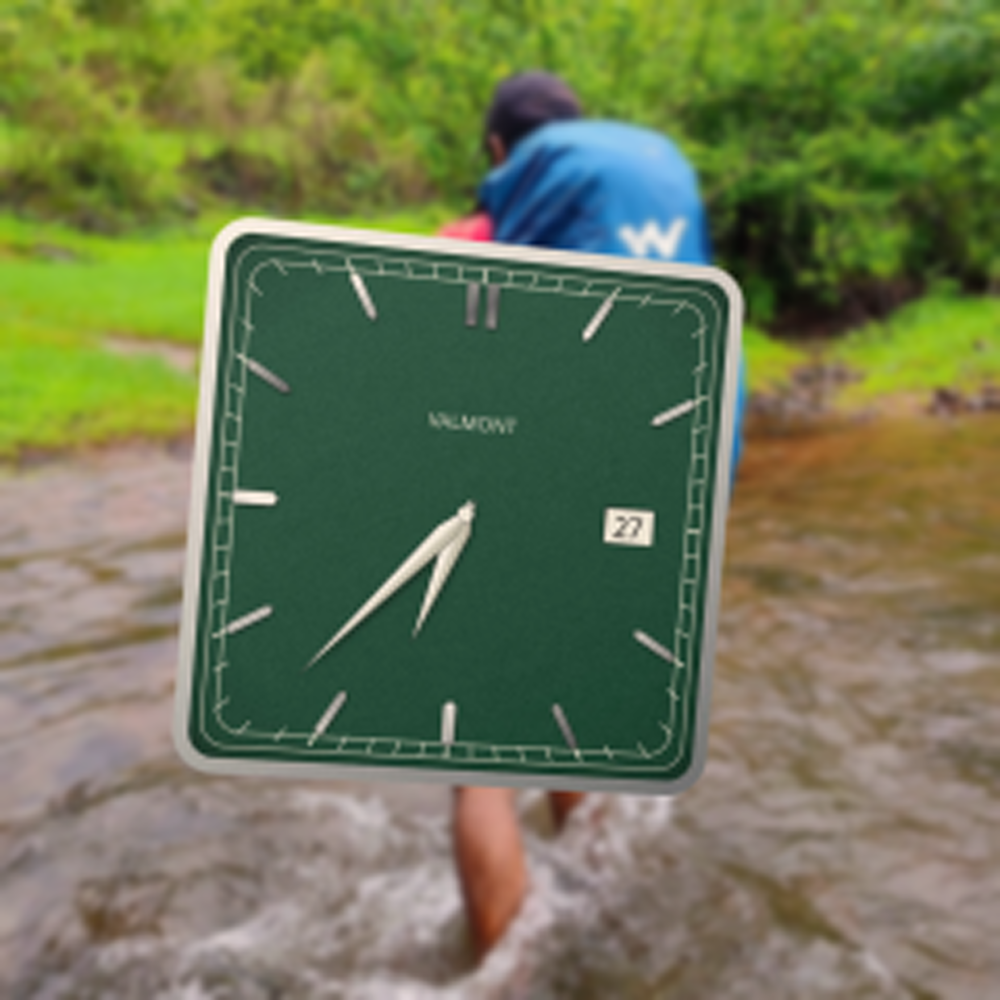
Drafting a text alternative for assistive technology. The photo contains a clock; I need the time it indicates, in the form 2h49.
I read 6h37
